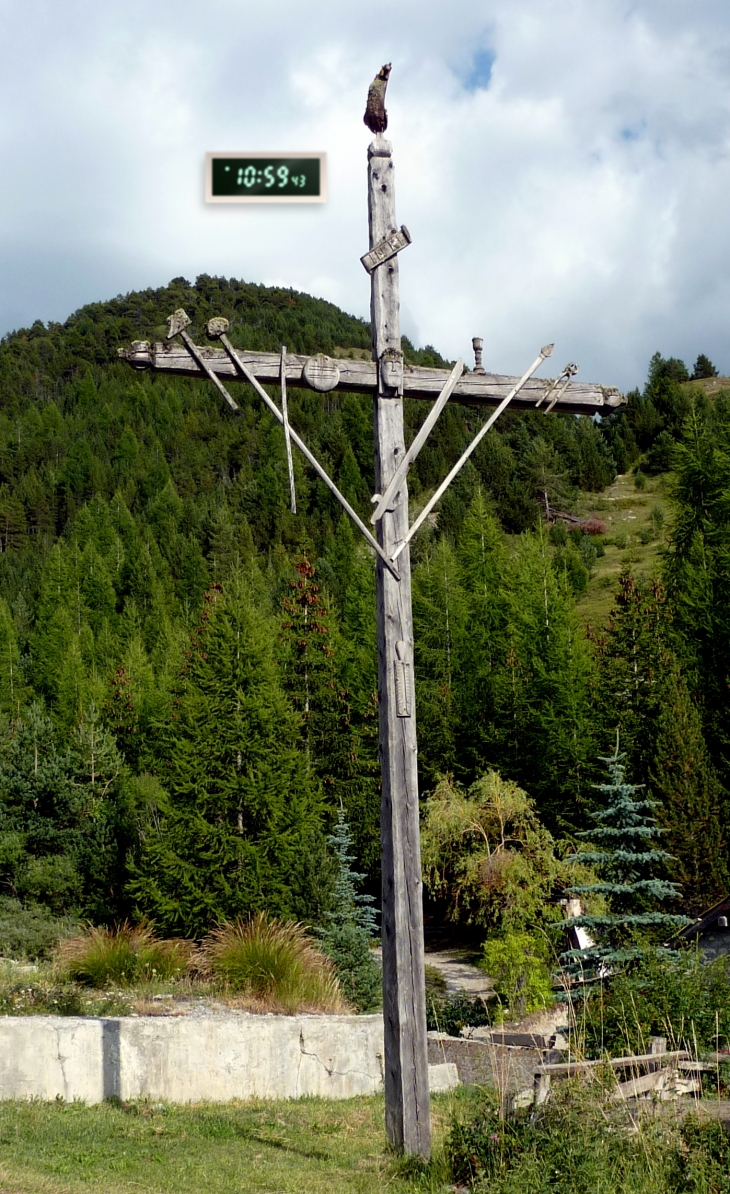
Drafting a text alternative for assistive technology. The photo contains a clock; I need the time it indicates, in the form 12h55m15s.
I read 10h59m43s
